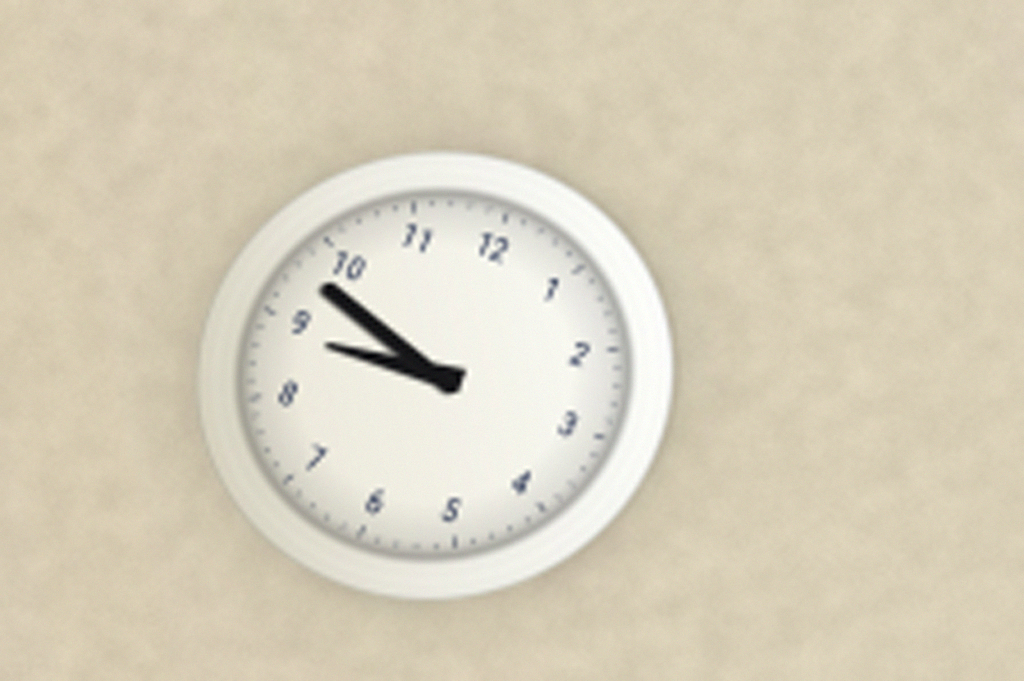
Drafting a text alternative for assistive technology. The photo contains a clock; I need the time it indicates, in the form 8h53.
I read 8h48
